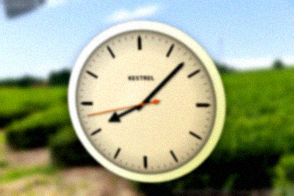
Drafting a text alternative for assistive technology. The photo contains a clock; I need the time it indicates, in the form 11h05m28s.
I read 8h07m43s
